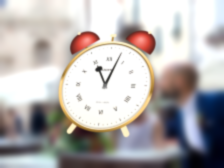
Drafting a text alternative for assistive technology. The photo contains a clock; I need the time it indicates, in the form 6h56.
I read 11h03
